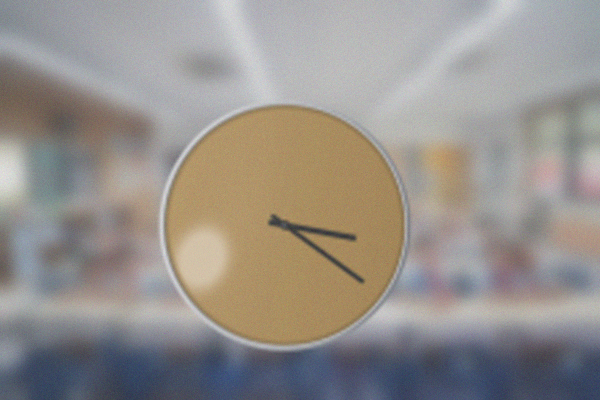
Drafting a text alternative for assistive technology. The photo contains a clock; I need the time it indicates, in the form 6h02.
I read 3h21
